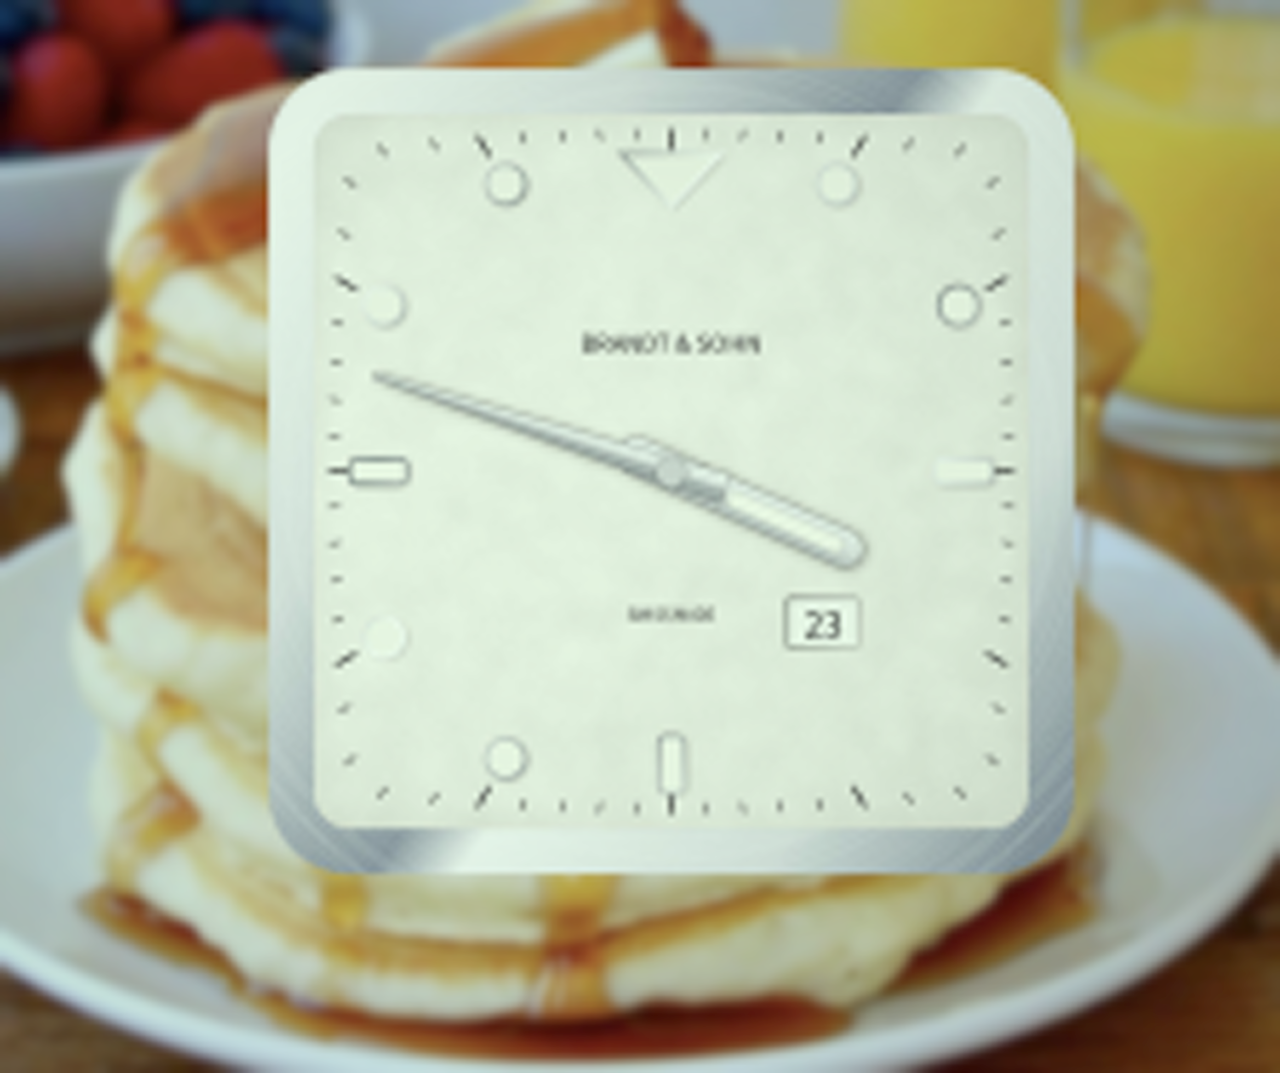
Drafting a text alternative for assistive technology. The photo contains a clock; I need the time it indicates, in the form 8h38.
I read 3h48
